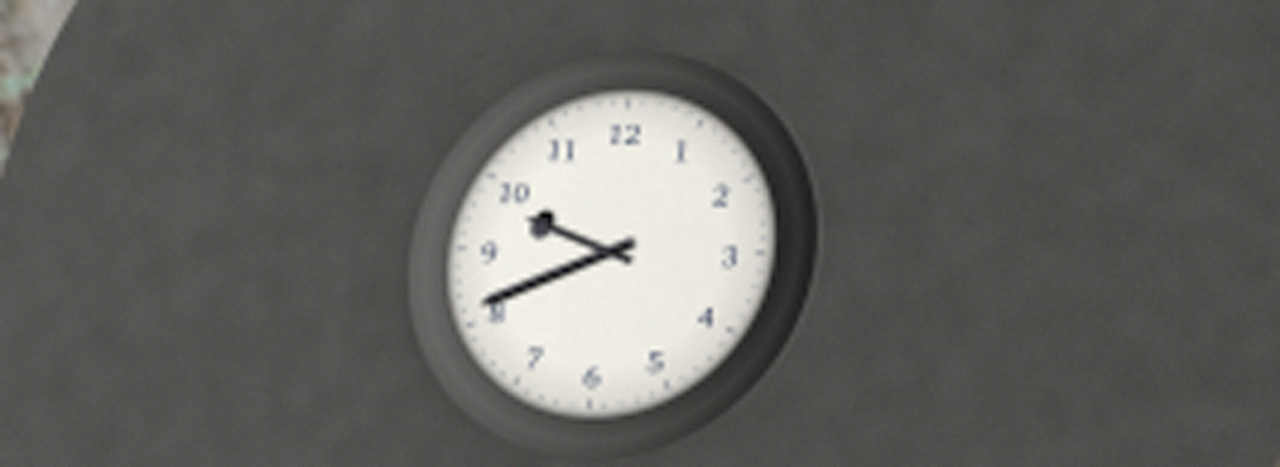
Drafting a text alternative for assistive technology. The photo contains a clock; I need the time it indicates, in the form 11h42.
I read 9h41
